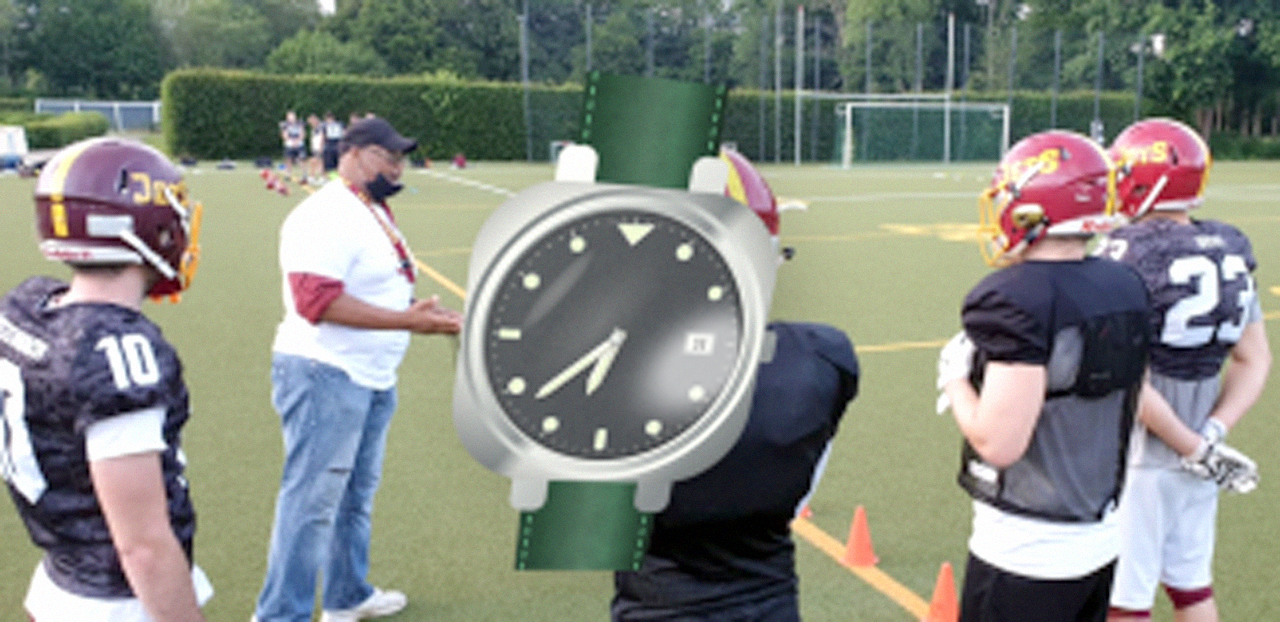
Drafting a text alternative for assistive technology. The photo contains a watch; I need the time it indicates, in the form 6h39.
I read 6h38
